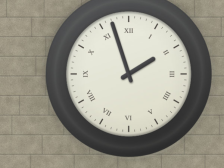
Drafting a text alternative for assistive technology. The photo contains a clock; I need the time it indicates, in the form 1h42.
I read 1h57
